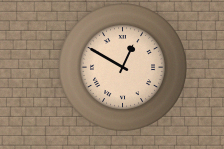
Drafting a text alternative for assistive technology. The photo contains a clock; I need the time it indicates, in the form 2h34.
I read 12h50
